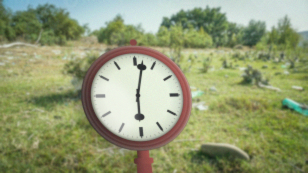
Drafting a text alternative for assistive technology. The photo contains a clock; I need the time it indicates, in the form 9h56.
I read 6h02
